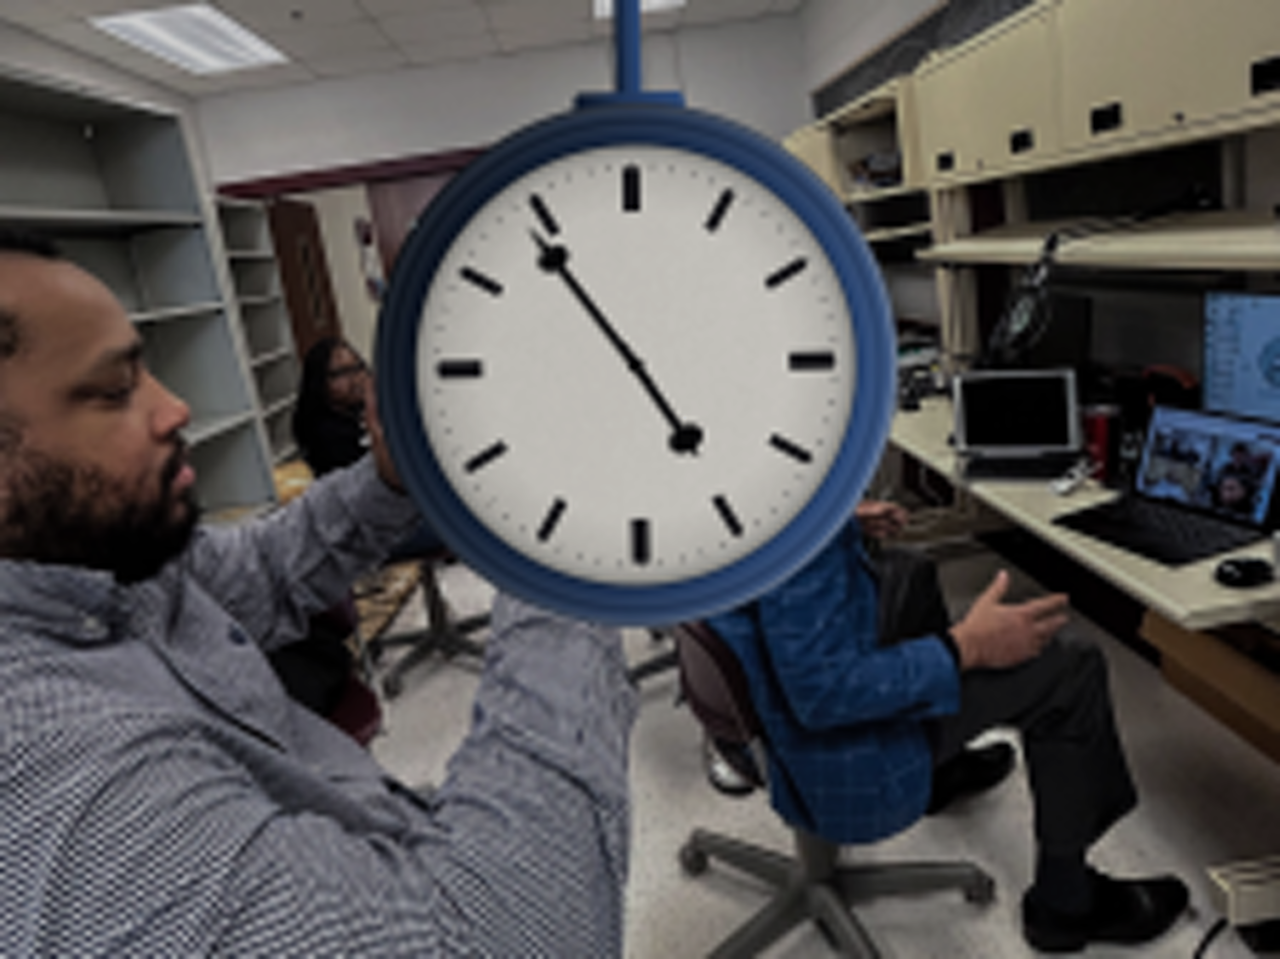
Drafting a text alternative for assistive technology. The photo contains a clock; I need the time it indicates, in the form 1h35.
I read 4h54
